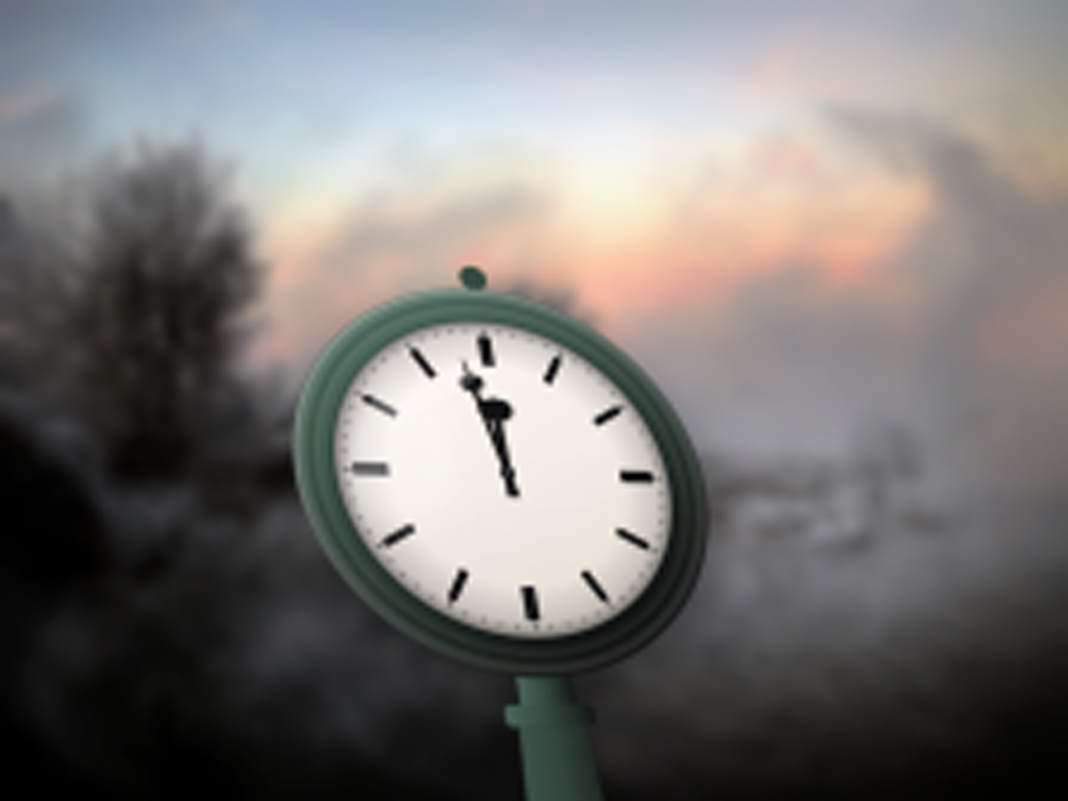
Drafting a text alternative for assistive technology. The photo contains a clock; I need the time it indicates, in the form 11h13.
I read 11h58
